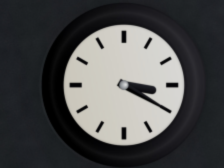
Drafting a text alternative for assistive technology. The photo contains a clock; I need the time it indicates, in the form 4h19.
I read 3h20
